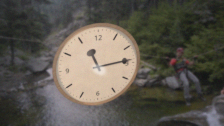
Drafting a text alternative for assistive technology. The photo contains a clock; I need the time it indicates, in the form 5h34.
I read 11h14
